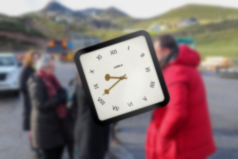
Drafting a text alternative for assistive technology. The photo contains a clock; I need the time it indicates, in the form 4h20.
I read 9h41
